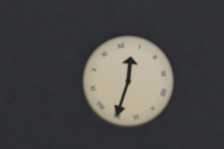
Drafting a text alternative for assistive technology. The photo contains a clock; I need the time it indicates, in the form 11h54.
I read 12h35
